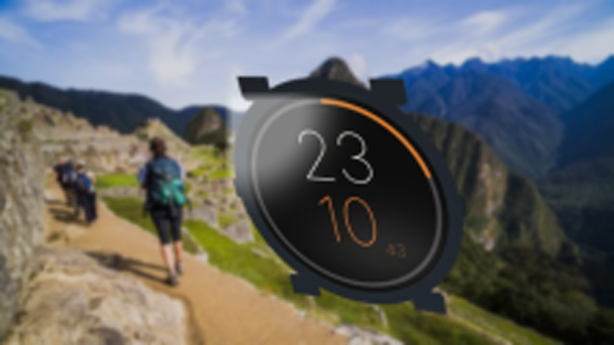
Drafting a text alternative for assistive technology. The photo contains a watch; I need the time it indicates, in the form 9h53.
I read 23h10
